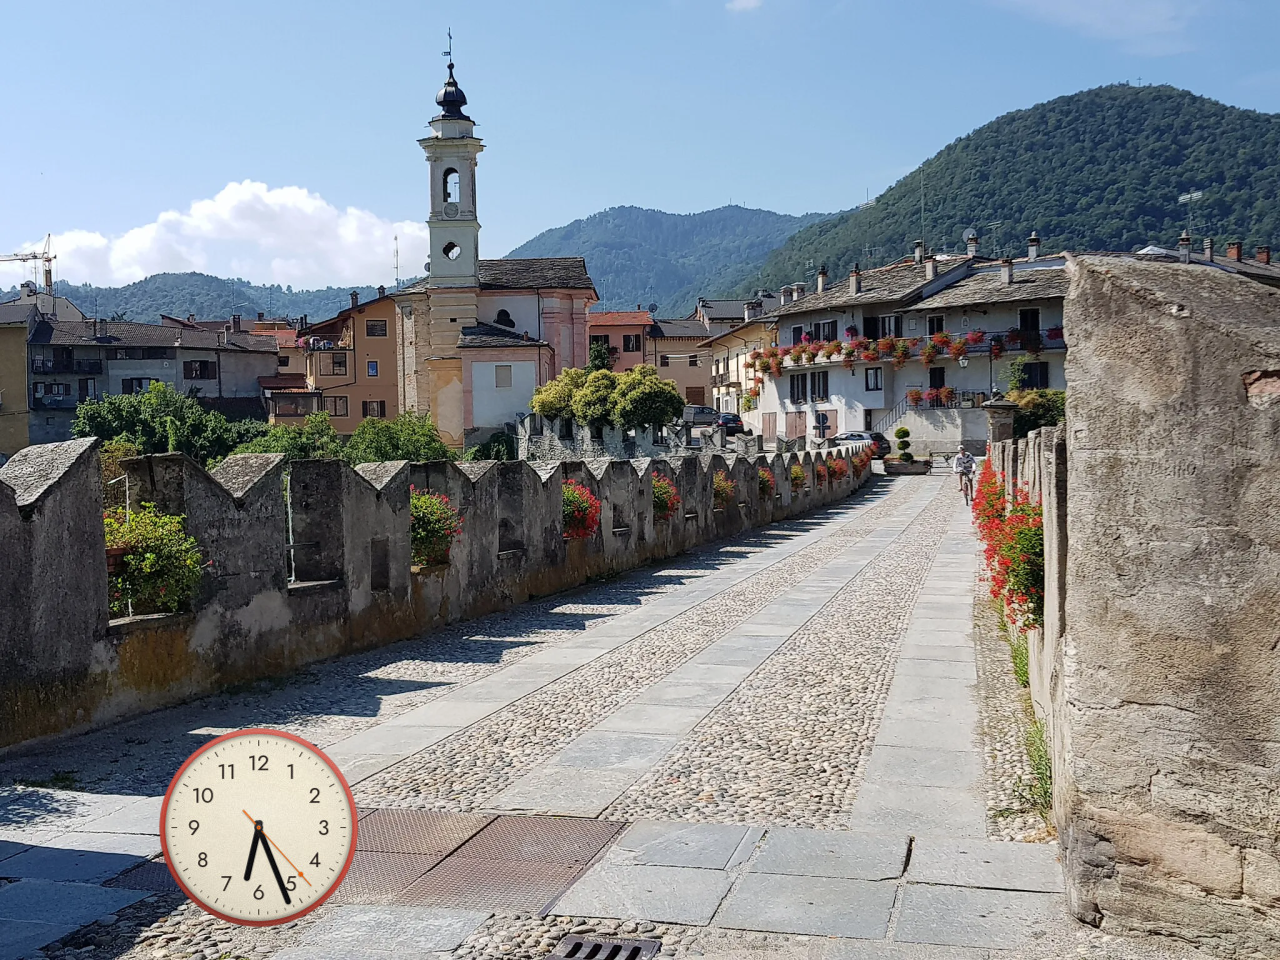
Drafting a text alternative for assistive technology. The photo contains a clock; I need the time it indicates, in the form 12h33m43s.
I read 6h26m23s
